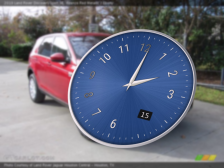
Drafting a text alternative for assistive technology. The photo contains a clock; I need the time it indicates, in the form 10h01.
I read 2h01
